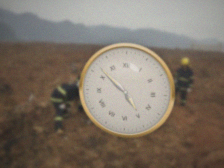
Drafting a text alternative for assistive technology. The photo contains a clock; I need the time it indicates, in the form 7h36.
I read 4h52
